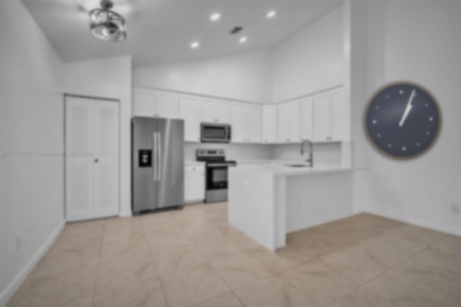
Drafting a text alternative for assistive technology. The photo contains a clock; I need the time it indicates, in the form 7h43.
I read 1h04
